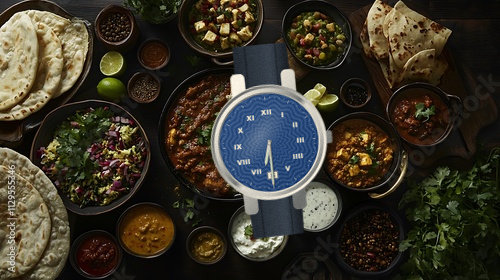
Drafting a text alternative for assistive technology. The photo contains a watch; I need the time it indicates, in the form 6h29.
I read 6h30
